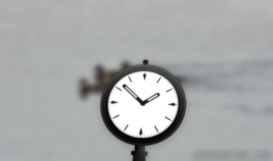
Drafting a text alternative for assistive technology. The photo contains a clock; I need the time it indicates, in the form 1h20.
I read 1h52
